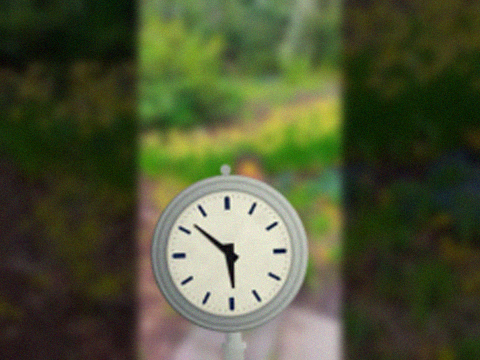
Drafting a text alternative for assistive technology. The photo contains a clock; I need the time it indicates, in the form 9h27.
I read 5h52
